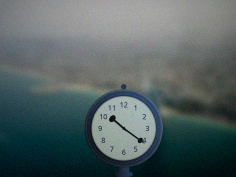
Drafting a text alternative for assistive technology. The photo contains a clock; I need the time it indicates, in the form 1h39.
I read 10h21
